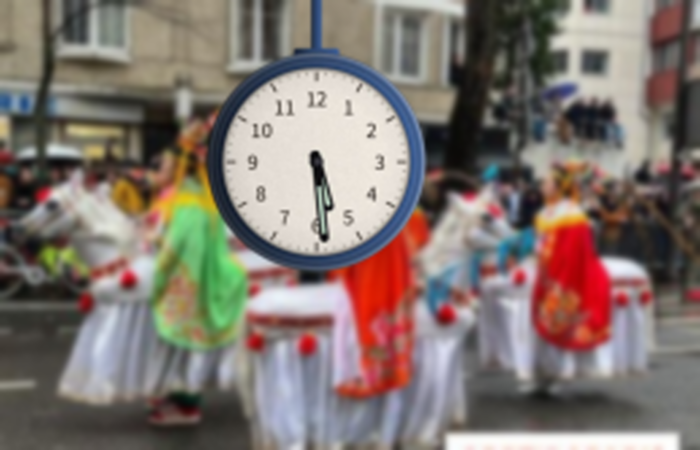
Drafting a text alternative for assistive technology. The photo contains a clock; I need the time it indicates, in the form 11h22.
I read 5h29
